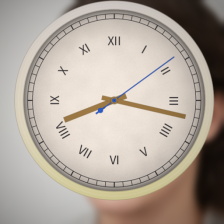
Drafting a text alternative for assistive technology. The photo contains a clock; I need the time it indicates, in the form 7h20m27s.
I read 8h17m09s
